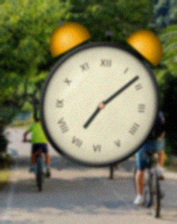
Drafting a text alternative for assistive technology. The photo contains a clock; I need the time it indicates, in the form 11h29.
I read 7h08
